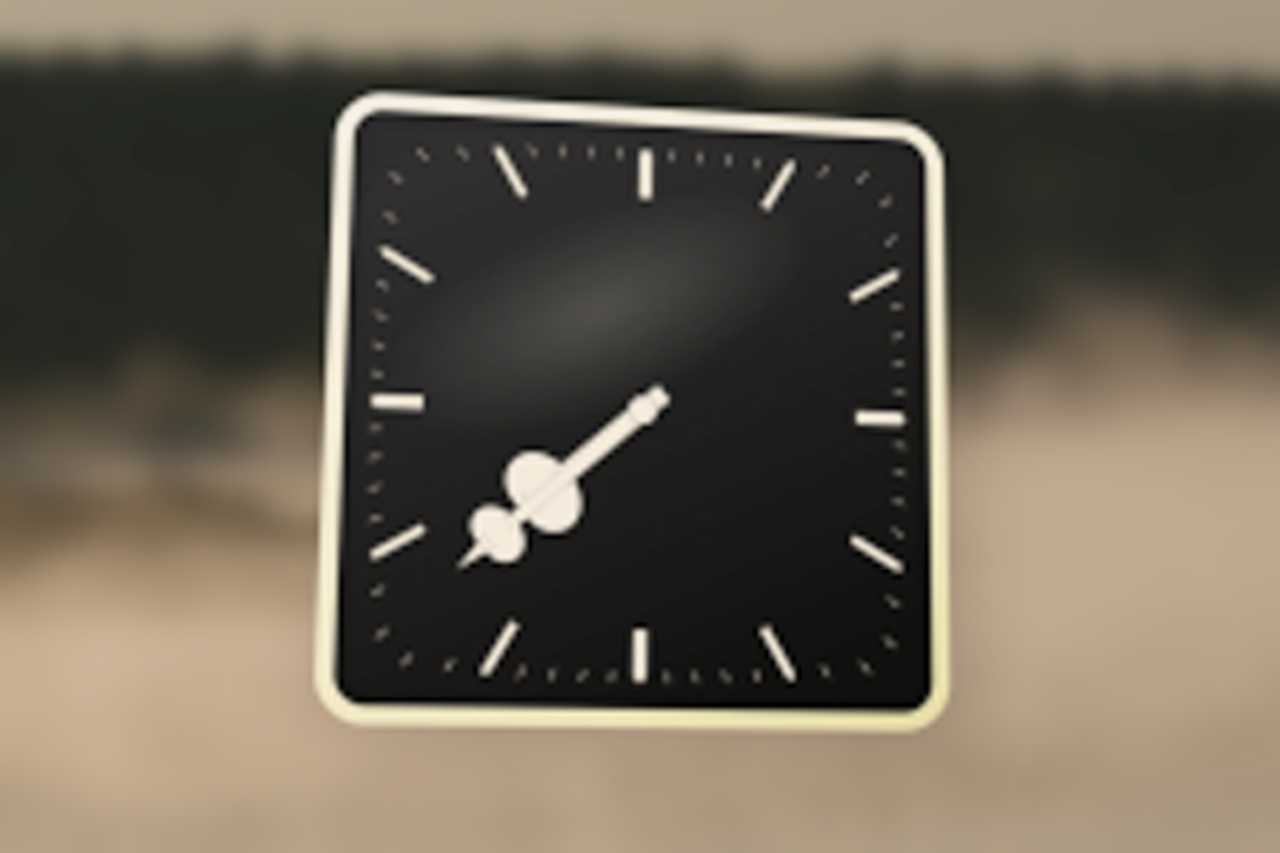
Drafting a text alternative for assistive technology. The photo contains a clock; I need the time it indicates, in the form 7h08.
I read 7h38
